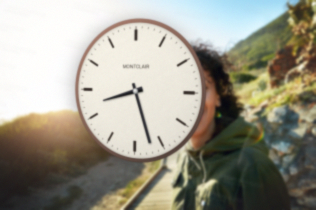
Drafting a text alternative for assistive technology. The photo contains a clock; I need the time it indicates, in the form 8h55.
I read 8h27
